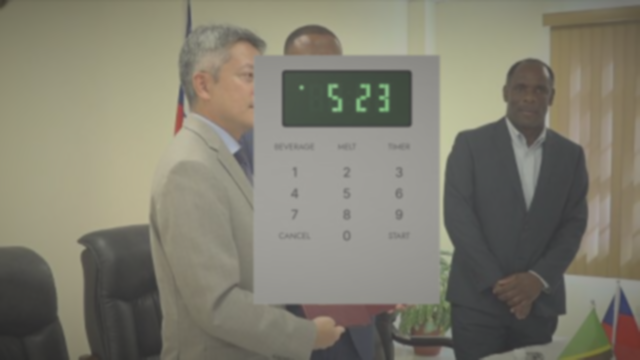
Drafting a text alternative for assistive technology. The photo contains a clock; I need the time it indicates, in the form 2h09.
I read 5h23
